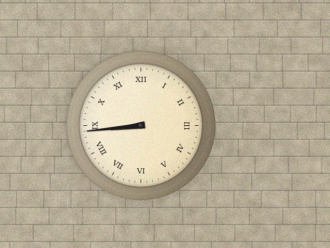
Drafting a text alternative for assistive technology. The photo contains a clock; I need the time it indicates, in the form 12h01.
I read 8h44
